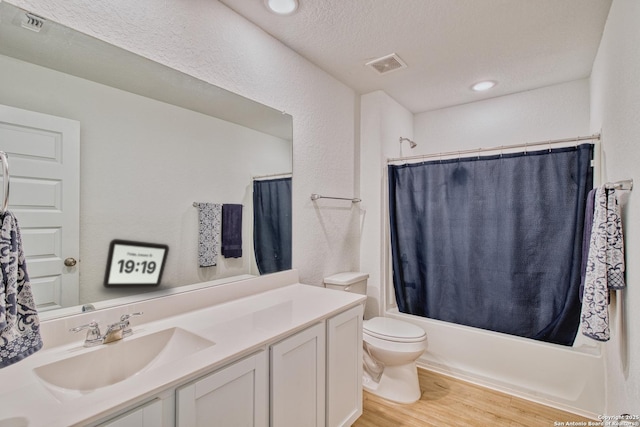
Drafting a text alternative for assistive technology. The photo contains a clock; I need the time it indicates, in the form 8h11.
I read 19h19
